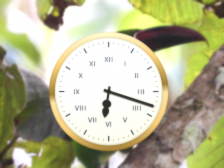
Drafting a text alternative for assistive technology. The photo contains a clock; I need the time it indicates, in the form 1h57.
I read 6h18
